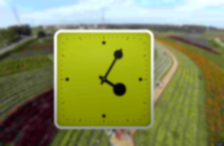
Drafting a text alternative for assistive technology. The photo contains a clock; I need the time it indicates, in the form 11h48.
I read 4h05
